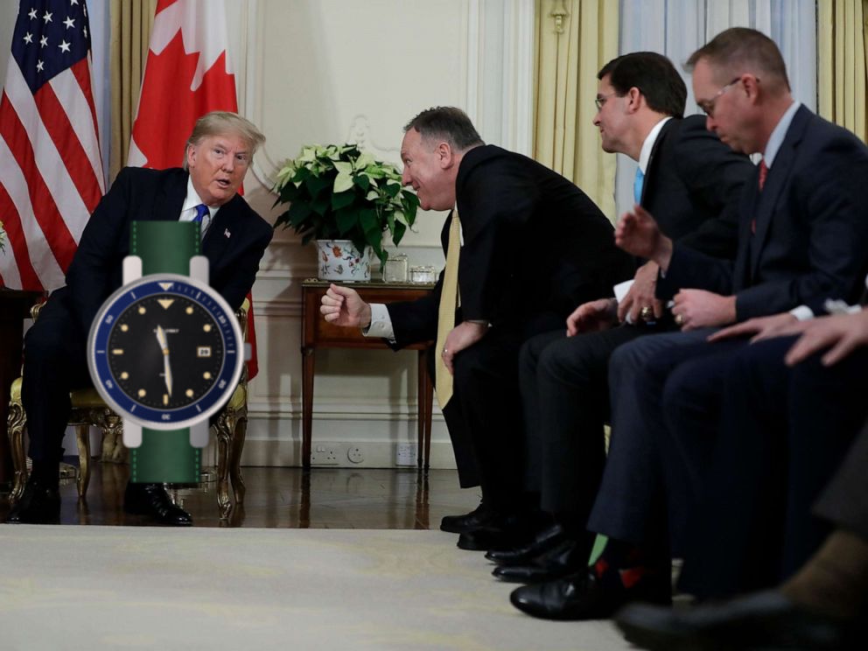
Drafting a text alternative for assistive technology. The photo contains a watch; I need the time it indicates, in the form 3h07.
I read 11h29
